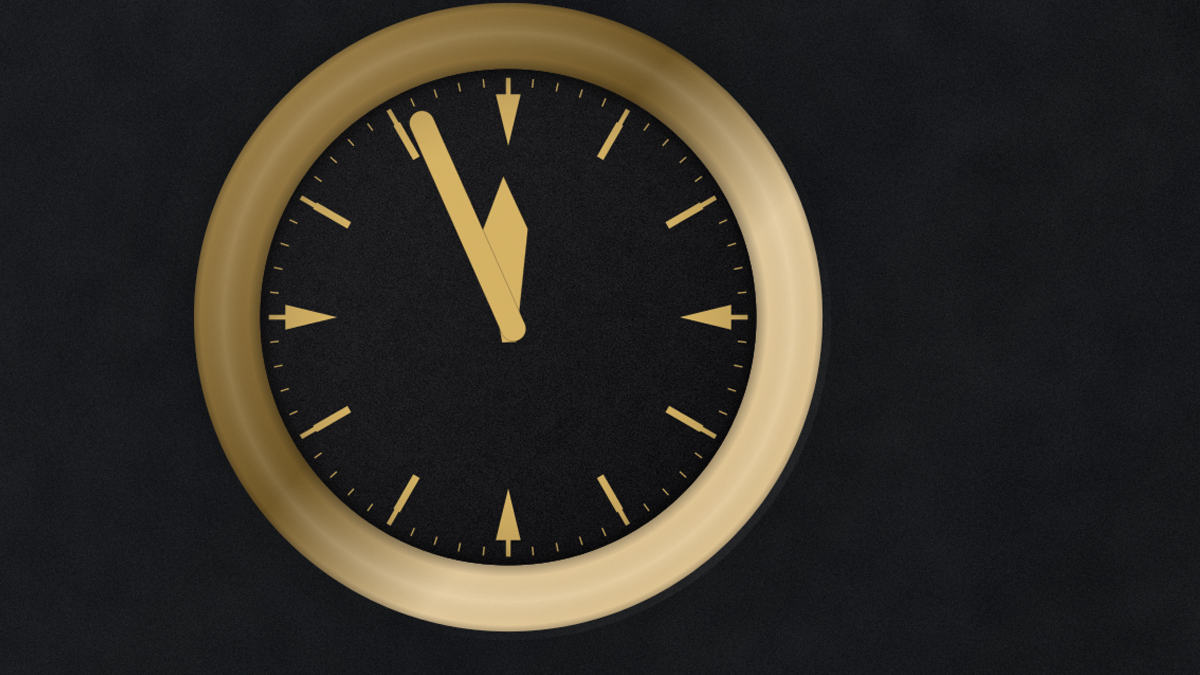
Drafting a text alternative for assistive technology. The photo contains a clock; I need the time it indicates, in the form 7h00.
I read 11h56
